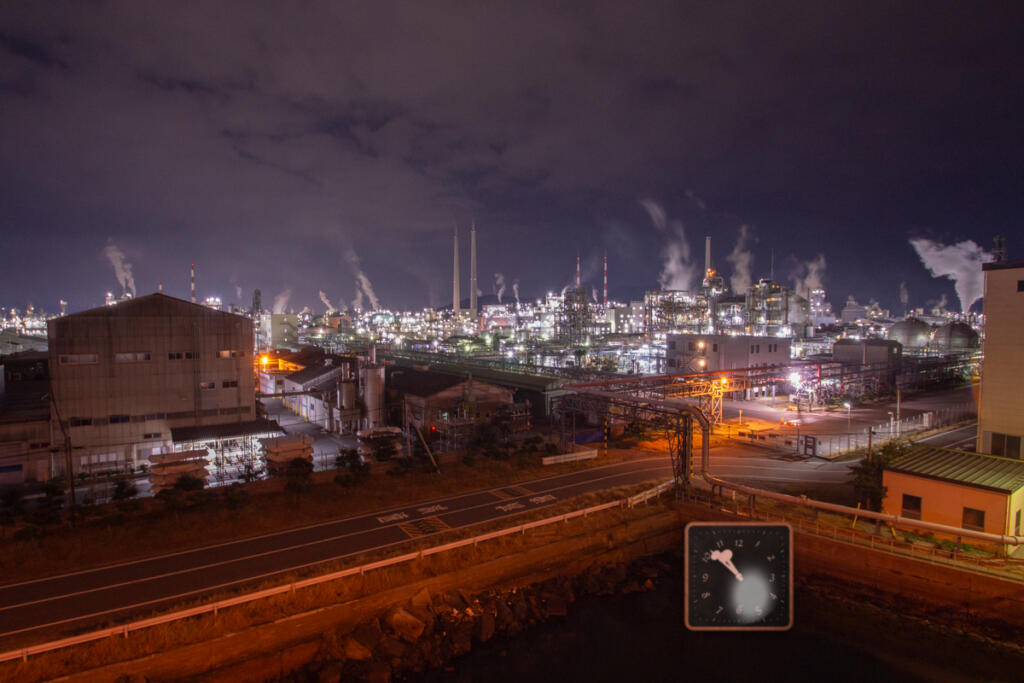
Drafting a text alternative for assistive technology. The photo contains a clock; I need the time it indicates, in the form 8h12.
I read 10h52
